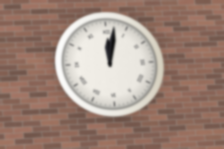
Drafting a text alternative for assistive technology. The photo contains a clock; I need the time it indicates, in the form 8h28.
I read 12h02
